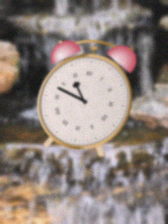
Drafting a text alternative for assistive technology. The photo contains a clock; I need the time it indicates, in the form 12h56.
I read 10h48
